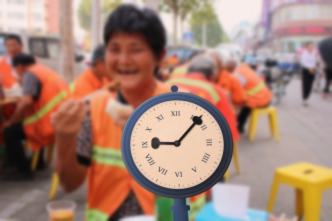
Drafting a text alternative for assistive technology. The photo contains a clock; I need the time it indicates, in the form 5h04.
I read 9h07
